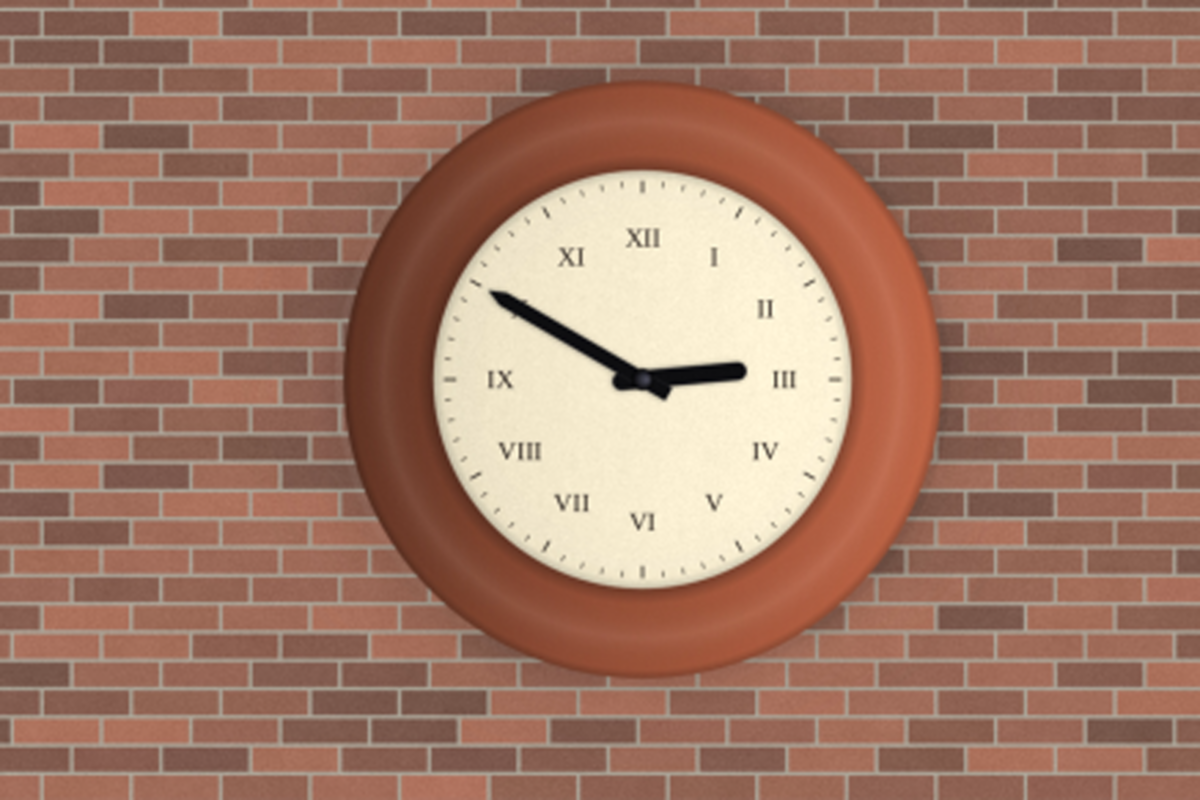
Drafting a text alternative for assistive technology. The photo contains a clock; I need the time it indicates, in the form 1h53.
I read 2h50
